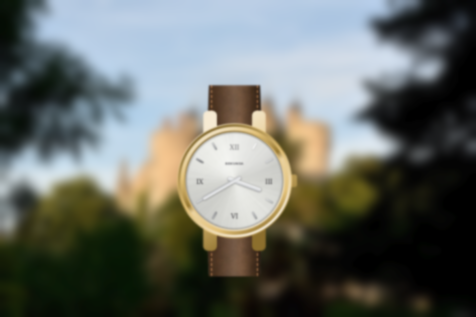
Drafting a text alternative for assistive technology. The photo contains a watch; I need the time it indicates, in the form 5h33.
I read 3h40
